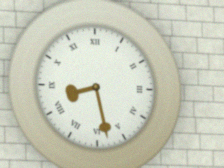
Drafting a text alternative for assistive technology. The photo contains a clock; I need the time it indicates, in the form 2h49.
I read 8h28
